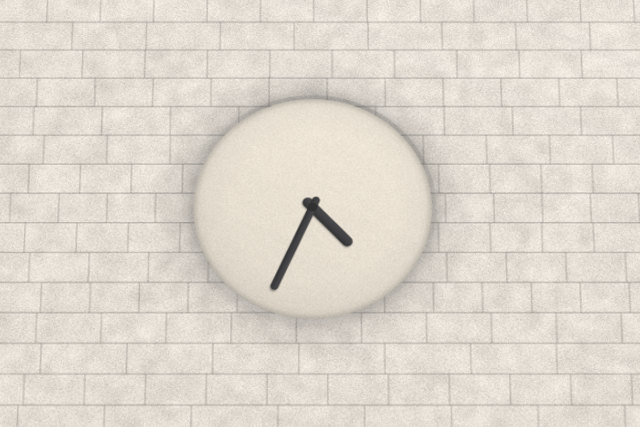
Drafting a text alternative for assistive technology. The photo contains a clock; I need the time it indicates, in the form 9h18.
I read 4h34
